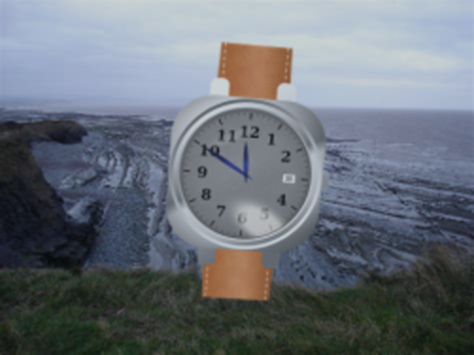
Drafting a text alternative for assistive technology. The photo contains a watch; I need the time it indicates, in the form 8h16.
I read 11h50
